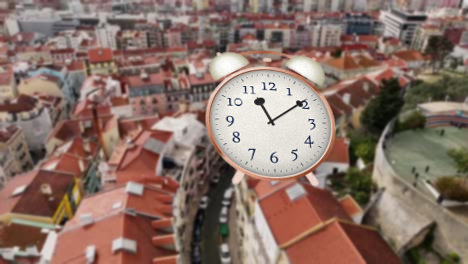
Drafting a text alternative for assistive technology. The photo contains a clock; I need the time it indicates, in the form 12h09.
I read 11h09
